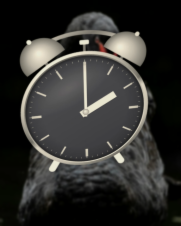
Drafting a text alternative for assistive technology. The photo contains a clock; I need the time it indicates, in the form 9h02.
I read 2h00
